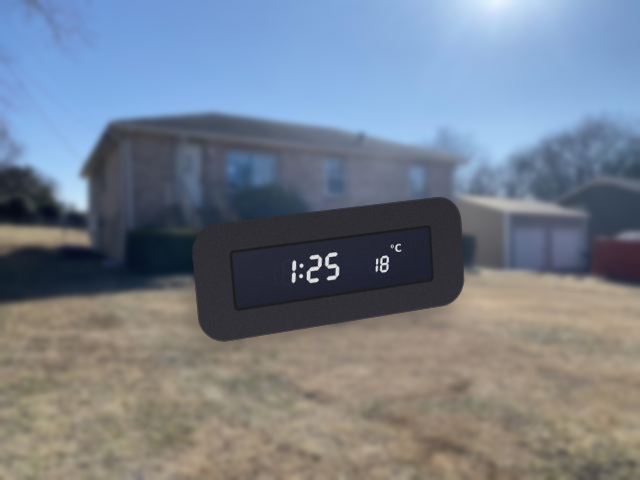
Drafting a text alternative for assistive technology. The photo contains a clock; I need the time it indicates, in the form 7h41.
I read 1h25
